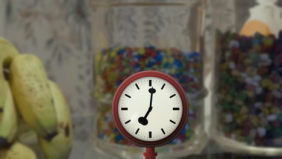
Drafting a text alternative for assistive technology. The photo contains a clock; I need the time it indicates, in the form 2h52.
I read 7h01
